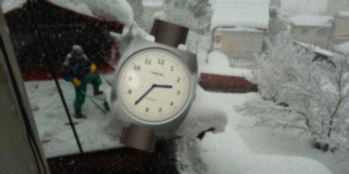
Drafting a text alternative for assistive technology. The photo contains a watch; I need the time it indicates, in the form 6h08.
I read 2h35
